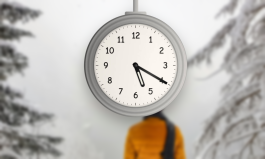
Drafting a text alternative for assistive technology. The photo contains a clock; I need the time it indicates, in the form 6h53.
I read 5h20
